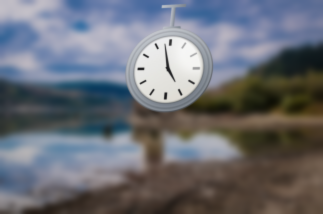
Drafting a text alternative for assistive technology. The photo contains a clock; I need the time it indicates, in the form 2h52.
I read 4h58
